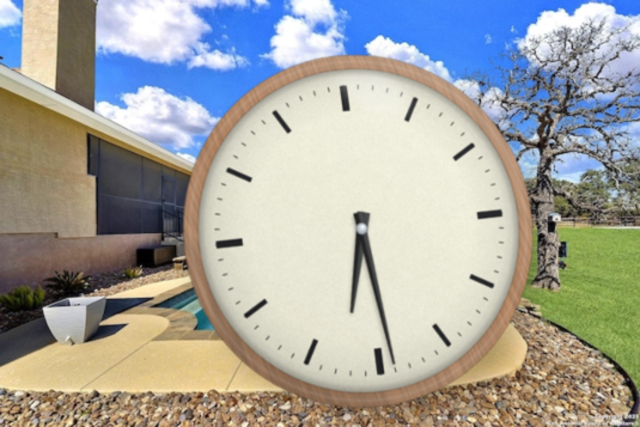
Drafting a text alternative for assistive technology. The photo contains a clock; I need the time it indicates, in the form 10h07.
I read 6h29
